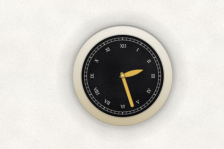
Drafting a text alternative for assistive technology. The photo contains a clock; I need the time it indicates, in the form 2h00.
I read 2h27
